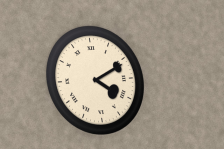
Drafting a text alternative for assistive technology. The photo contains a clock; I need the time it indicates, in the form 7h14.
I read 4h11
